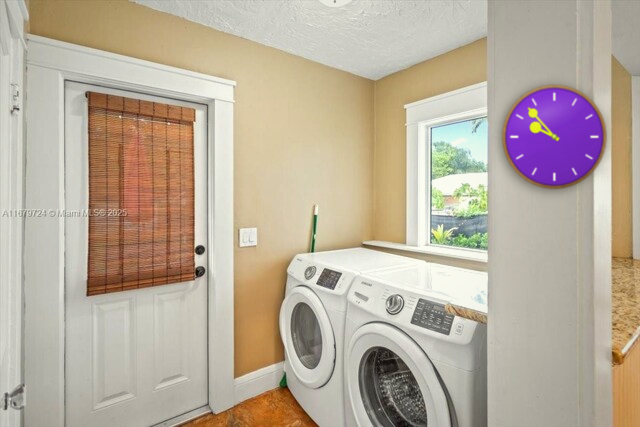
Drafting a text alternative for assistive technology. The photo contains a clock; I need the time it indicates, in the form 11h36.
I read 9h53
